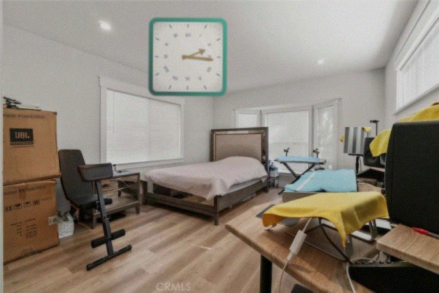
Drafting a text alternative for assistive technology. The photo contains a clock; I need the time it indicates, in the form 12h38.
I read 2h16
